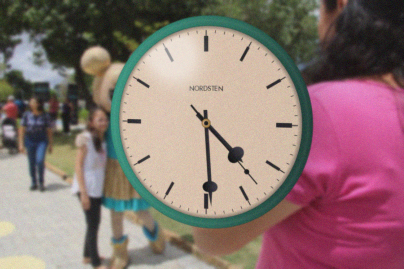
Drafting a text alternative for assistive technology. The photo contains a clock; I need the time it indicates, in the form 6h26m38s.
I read 4h29m23s
